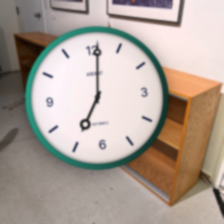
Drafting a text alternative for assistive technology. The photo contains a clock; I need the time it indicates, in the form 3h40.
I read 7h01
